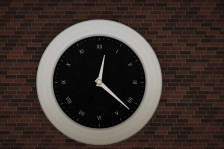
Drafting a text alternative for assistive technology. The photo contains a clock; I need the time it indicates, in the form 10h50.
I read 12h22
